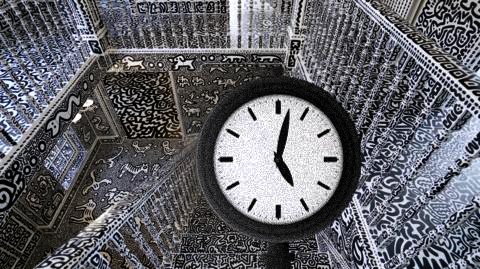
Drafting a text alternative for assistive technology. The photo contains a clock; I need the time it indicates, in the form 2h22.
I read 5h02
